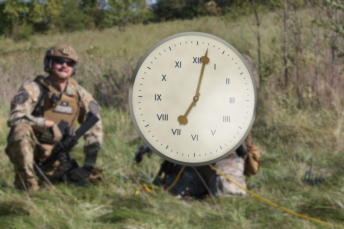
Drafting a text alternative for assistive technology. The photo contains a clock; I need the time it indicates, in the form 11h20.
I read 7h02
